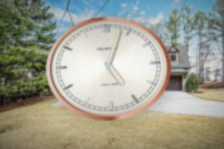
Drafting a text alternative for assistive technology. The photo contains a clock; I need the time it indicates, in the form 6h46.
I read 5h03
